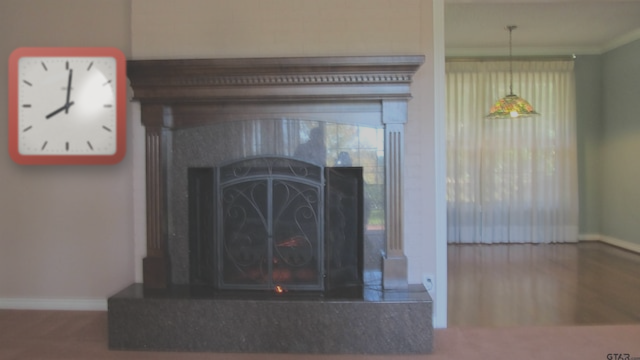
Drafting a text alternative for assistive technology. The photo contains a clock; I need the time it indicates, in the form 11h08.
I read 8h01
